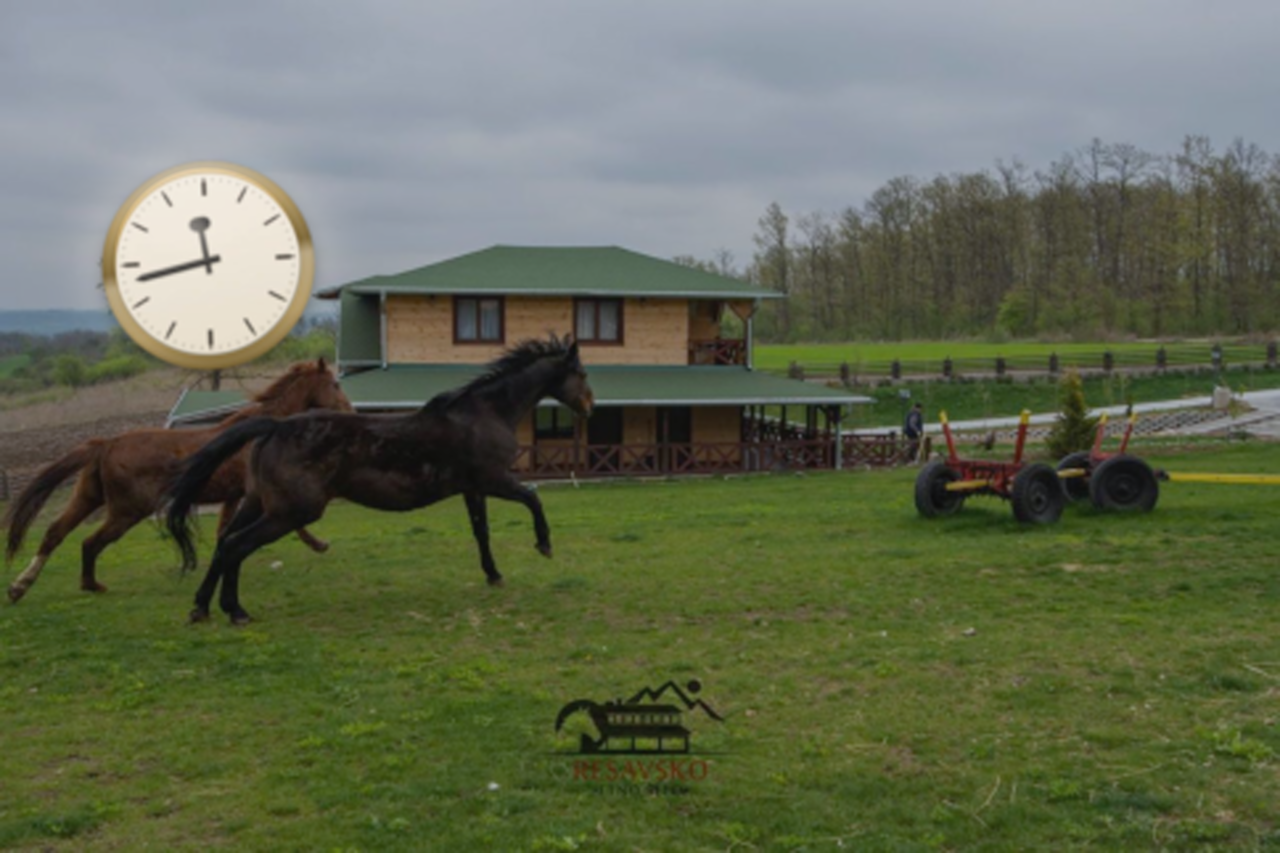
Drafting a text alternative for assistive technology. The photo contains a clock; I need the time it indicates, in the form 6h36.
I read 11h43
